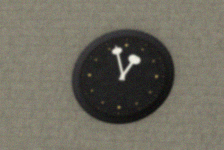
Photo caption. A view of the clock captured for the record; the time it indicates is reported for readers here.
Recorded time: 12:57
